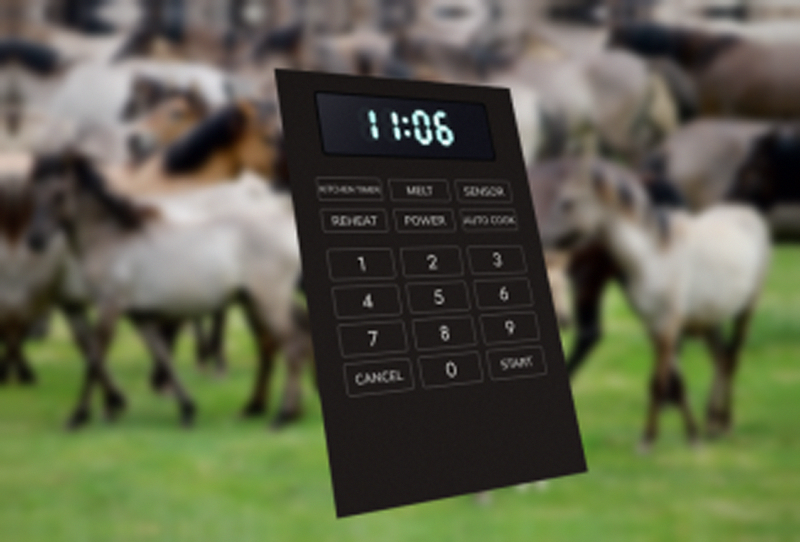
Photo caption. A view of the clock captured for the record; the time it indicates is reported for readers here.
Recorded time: 11:06
